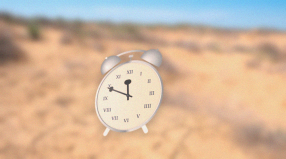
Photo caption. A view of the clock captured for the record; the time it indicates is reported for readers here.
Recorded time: 11:49
